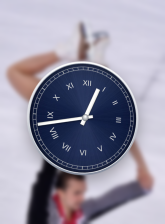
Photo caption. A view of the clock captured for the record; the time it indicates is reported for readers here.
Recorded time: 12:43
